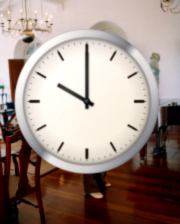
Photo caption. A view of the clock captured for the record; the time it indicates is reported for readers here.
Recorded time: 10:00
